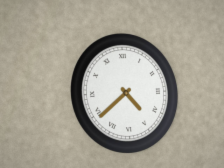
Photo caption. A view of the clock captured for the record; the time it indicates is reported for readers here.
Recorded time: 4:39
